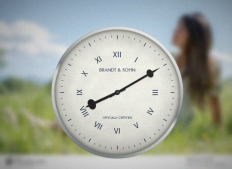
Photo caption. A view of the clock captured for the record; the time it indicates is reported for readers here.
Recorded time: 8:10
